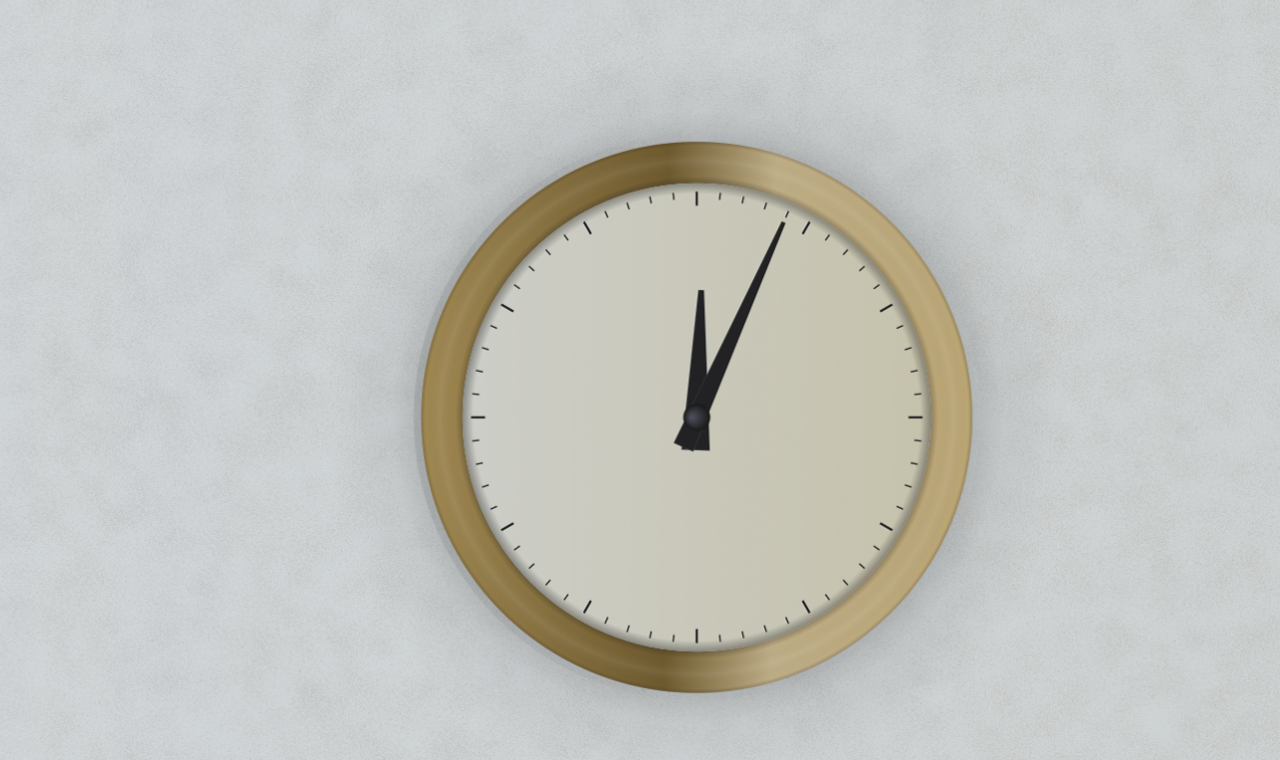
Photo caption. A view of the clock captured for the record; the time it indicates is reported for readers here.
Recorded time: 12:04
